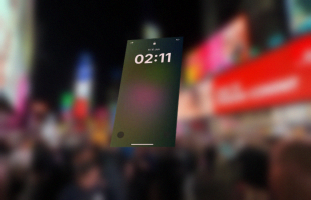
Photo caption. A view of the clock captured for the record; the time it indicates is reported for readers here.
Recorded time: 2:11
